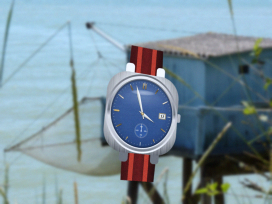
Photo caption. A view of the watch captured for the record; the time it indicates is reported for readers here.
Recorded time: 3:57
